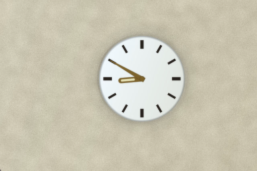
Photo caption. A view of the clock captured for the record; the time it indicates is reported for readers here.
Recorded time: 8:50
